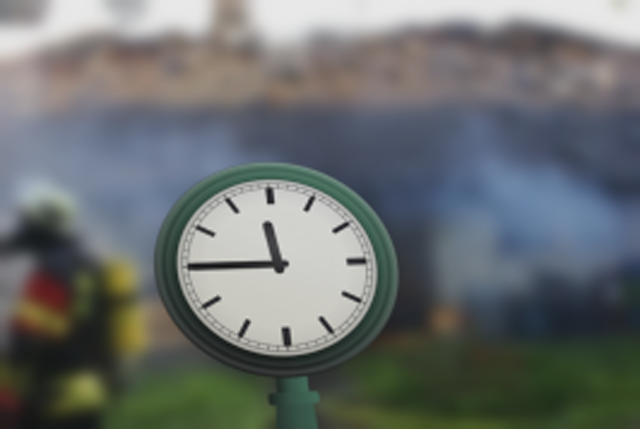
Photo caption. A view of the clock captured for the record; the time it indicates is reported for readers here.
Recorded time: 11:45
